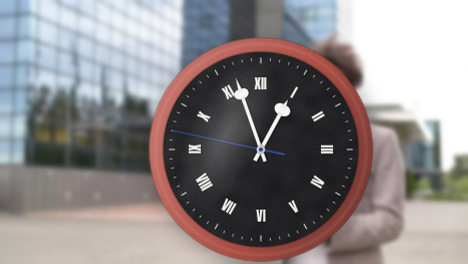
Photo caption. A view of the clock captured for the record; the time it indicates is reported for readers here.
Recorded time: 12:56:47
